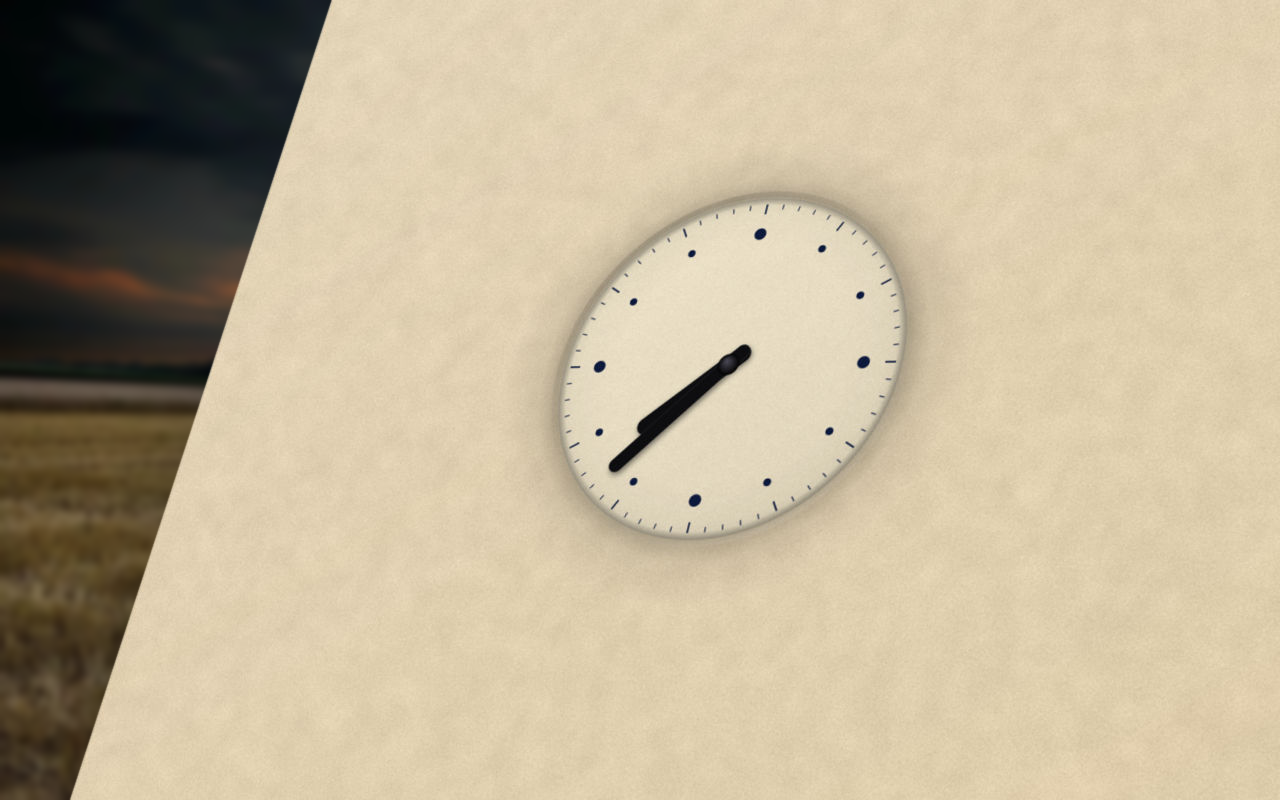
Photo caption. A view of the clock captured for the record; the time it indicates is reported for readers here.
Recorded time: 7:37
